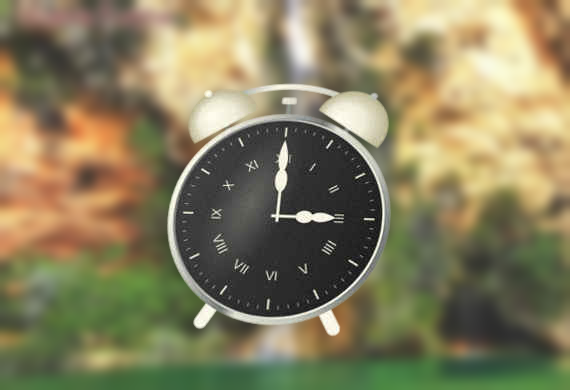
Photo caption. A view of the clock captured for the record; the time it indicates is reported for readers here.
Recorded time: 3:00
